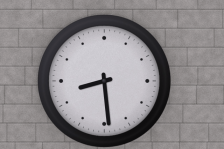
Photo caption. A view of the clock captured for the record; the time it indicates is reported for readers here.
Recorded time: 8:29
